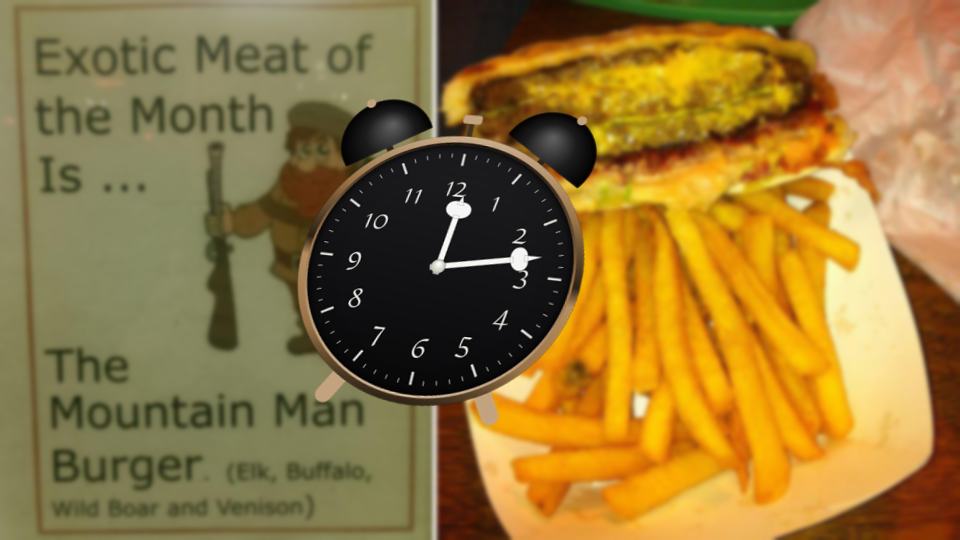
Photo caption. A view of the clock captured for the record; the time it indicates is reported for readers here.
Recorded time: 12:13
